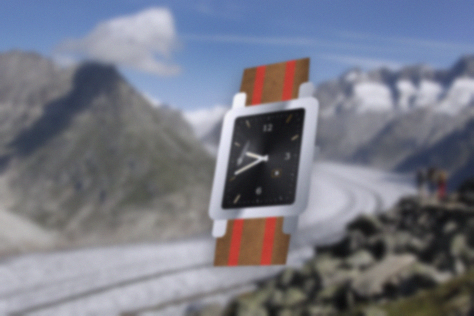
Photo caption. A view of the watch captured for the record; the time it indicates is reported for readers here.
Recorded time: 9:41
